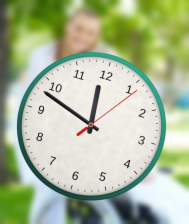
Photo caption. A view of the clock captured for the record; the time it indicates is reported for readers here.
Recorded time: 11:48:06
